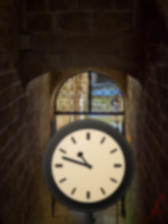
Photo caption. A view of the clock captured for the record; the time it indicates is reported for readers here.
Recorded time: 10:48
